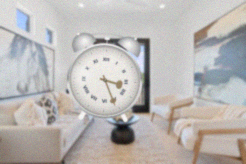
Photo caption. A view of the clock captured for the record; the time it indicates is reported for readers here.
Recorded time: 3:26
